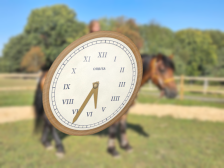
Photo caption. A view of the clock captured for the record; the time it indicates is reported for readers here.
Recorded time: 5:34
